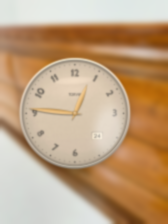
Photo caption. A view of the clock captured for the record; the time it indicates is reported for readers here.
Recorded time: 12:46
